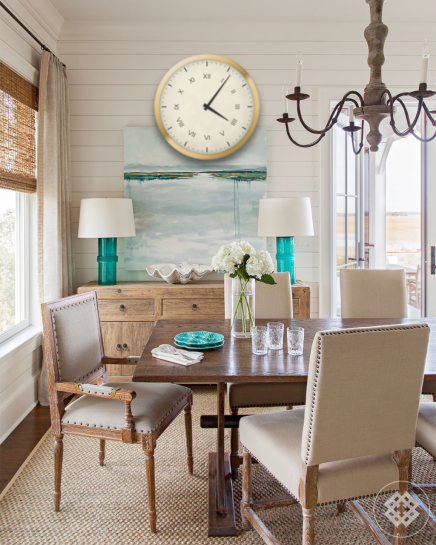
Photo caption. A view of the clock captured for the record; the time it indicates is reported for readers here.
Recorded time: 4:06
